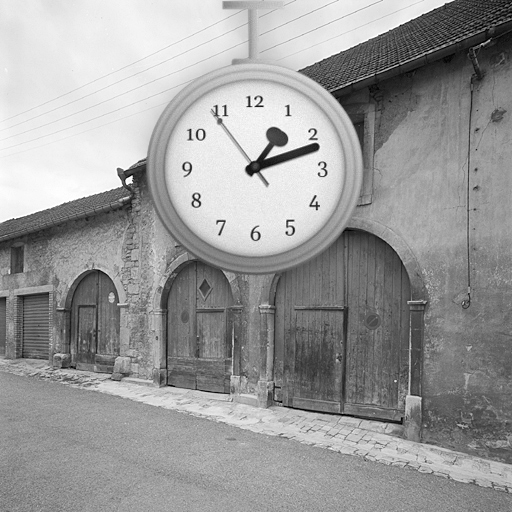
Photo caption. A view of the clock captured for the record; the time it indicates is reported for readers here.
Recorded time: 1:11:54
